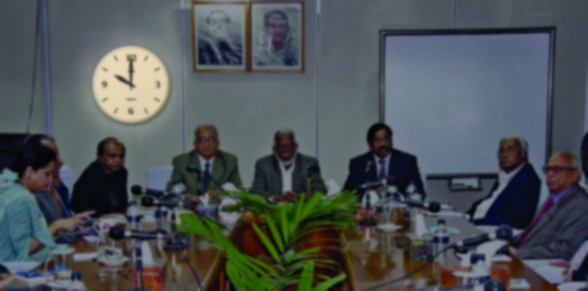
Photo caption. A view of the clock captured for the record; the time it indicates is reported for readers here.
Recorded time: 10:00
